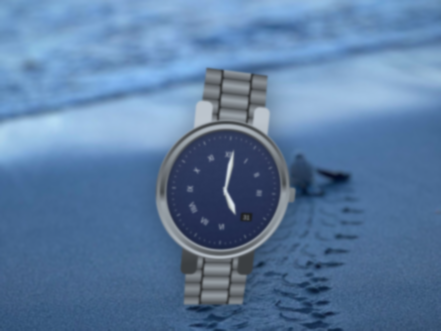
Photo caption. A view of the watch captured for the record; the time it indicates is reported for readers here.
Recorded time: 5:01
